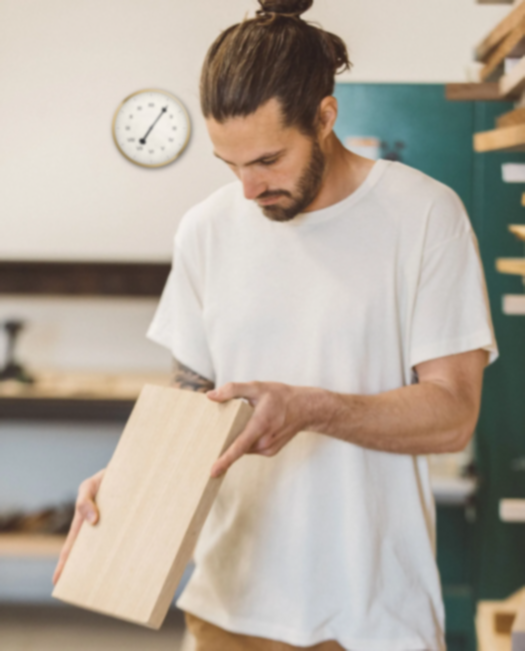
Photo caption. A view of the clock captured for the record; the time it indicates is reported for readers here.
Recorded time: 7:06
